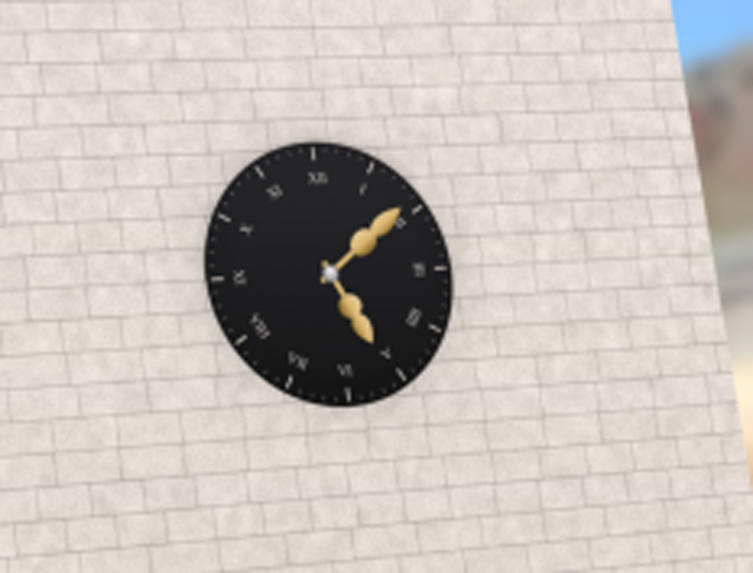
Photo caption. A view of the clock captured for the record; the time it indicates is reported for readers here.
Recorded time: 5:09
